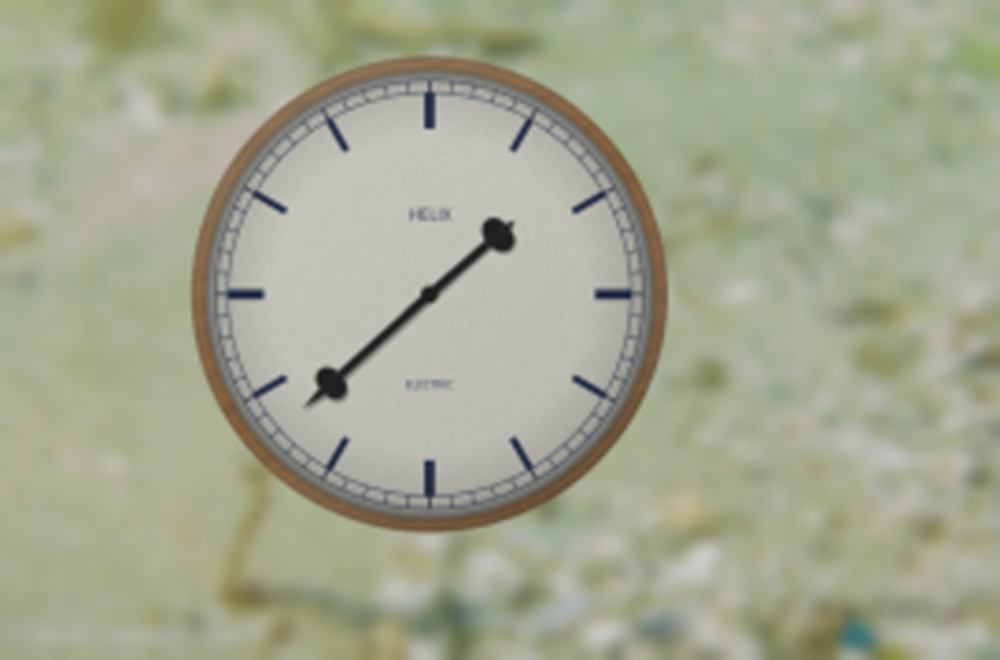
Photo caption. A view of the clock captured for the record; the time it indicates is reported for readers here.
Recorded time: 1:38
